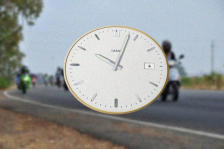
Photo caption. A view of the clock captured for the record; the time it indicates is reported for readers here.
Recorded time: 10:03
